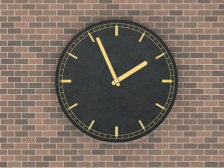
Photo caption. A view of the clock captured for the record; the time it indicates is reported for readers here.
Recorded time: 1:56
